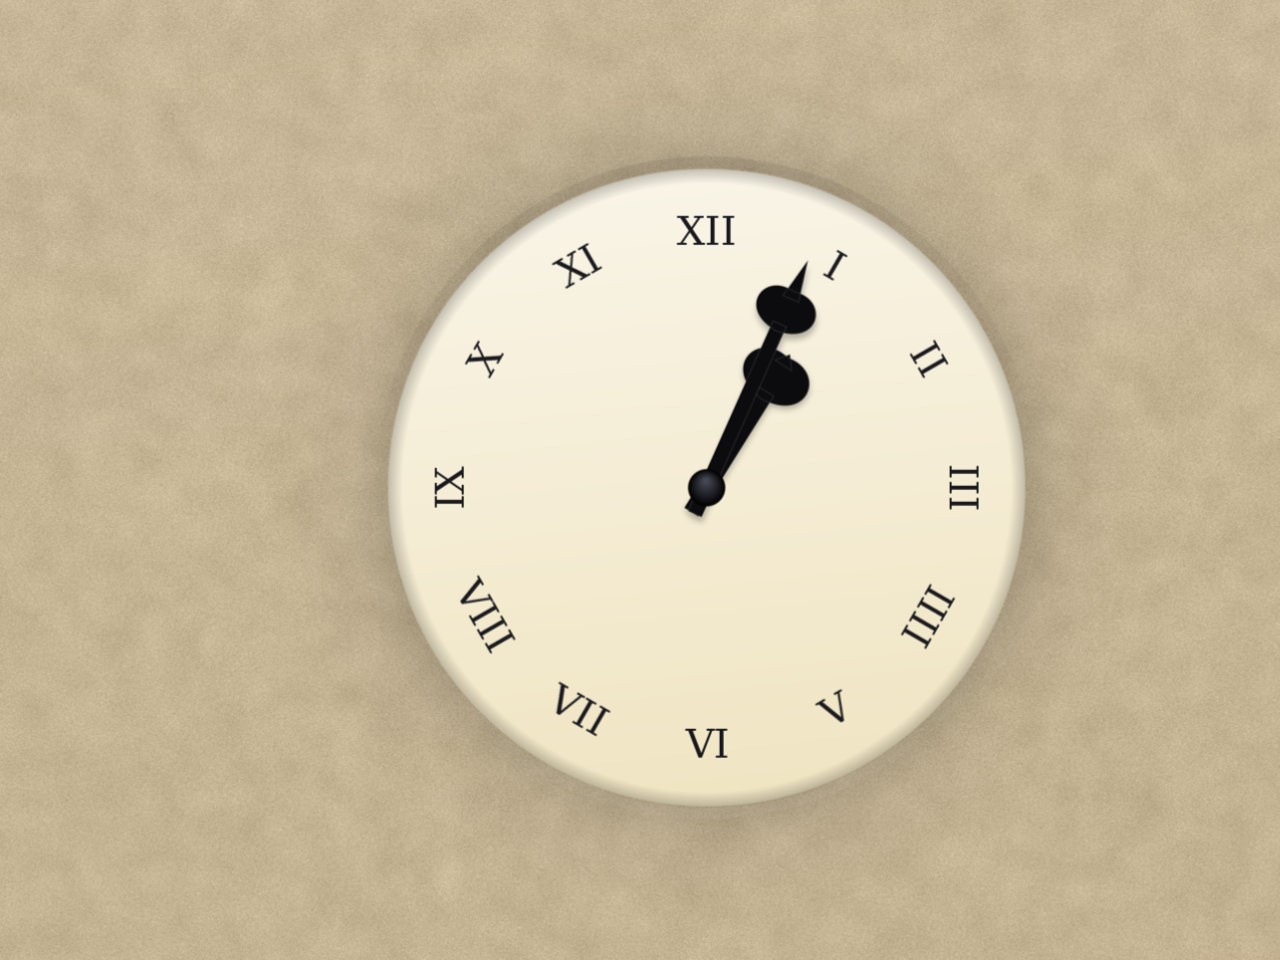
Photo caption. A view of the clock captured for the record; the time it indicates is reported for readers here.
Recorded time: 1:04
